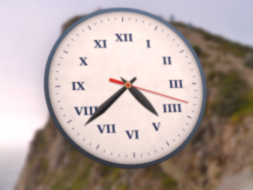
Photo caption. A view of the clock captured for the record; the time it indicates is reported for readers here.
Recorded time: 4:38:18
